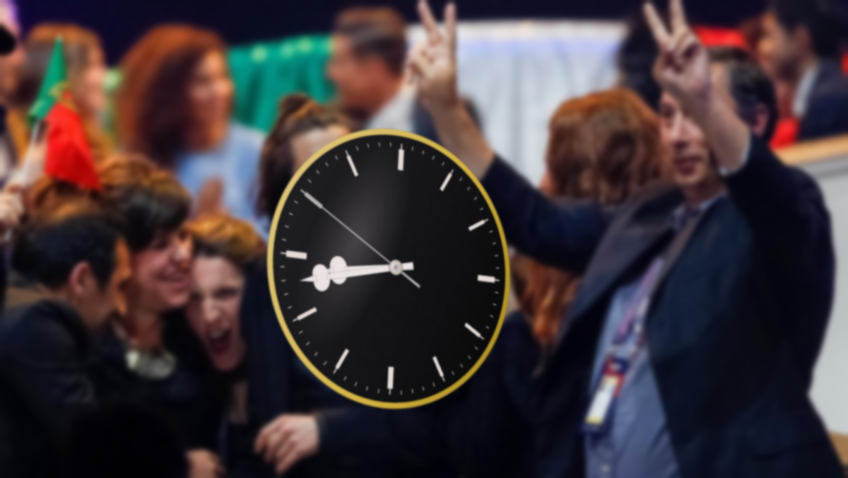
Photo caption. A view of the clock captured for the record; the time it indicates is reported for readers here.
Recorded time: 8:42:50
